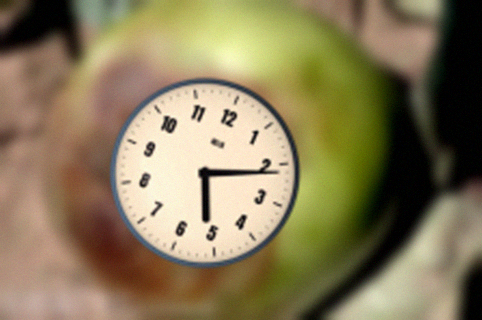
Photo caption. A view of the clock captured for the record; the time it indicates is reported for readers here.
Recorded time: 5:11
